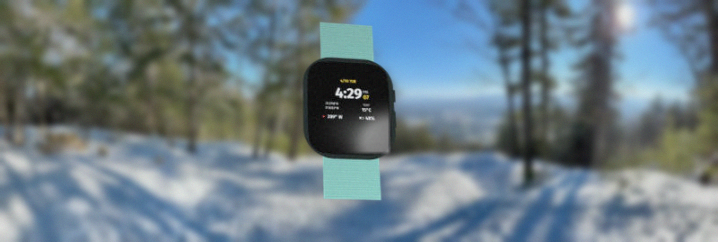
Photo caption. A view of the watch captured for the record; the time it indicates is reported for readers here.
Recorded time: 4:29
